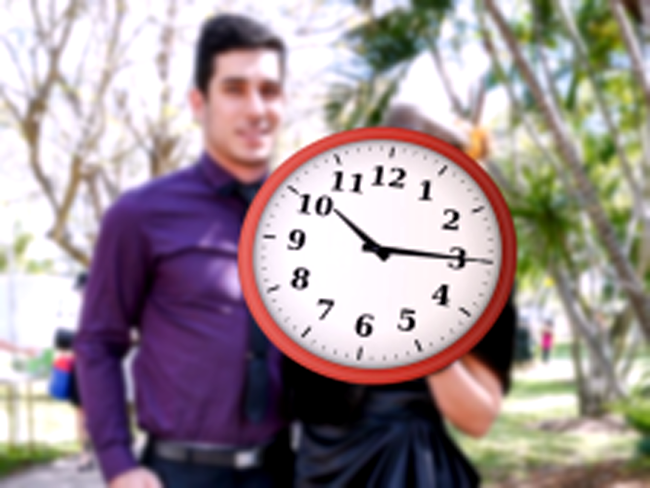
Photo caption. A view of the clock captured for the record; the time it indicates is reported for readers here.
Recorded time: 10:15
